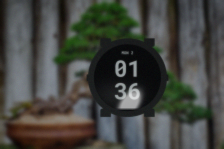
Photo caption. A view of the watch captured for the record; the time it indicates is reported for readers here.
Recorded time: 1:36
